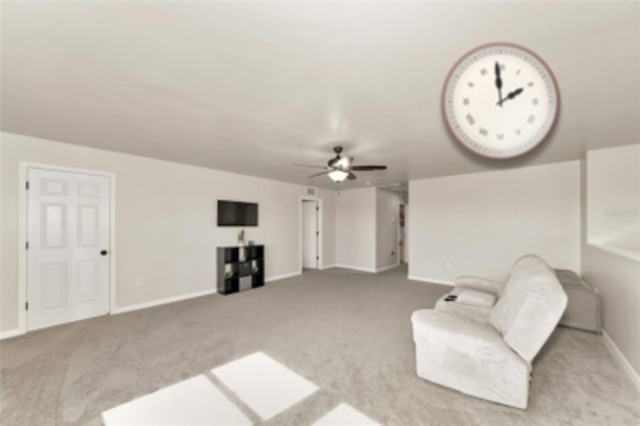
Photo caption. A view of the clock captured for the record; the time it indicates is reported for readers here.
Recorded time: 1:59
